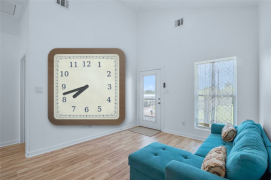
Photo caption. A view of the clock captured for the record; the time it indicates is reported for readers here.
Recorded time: 7:42
